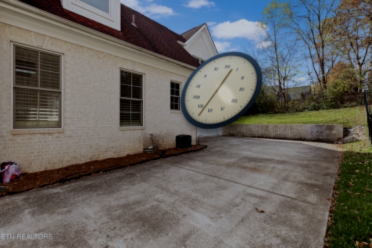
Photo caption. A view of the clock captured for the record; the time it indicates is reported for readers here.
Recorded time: 12:33
